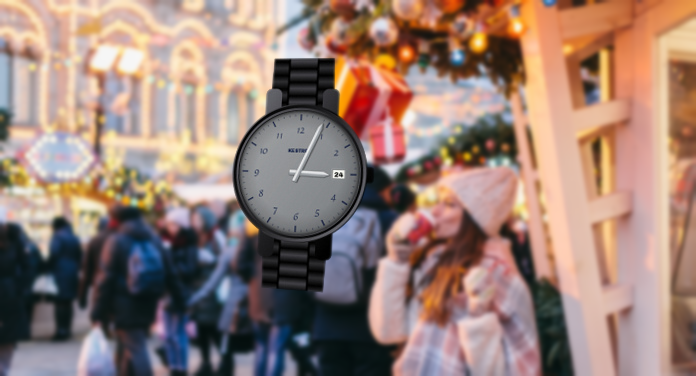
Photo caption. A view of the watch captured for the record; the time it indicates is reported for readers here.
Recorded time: 3:04
